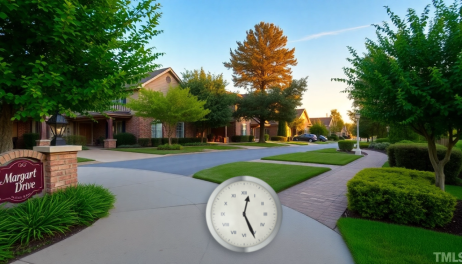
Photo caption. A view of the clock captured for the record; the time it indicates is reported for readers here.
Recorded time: 12:26
